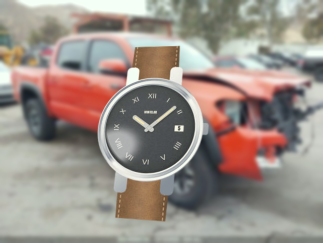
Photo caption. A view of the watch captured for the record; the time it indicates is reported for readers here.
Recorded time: 10:08
